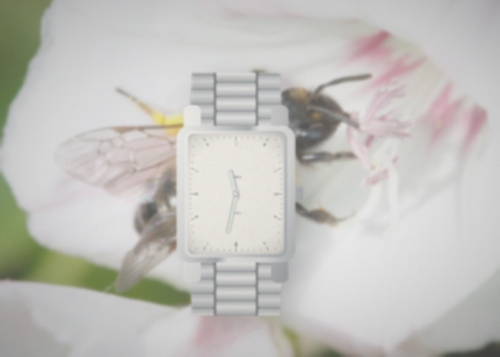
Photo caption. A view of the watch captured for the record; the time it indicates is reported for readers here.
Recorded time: 11:32
